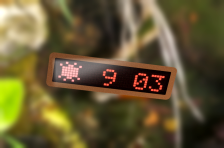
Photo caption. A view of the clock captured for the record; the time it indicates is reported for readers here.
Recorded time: 9:03
